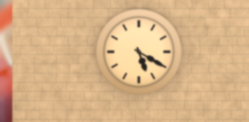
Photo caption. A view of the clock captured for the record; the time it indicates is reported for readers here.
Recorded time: 5:20
